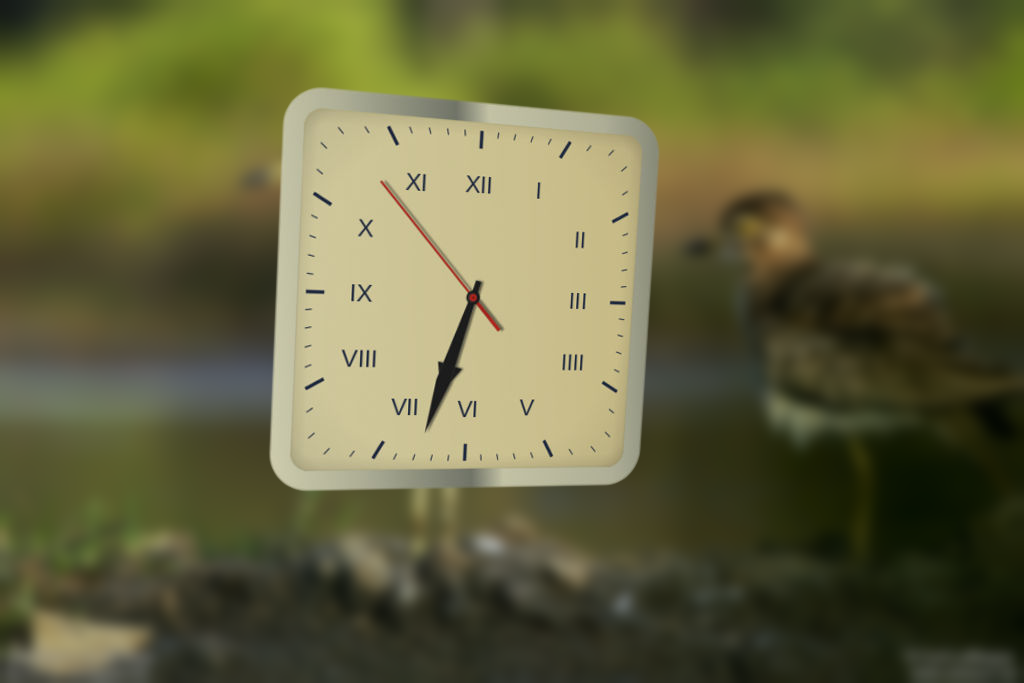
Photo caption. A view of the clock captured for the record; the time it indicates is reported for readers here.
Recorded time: 6:32:53
